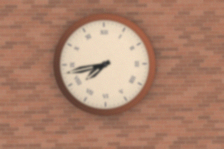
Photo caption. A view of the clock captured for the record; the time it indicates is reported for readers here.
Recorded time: 7:43
